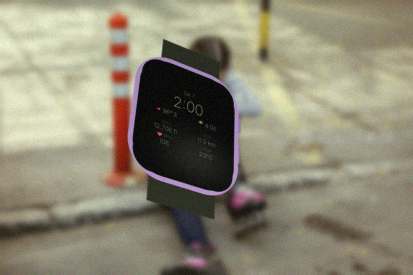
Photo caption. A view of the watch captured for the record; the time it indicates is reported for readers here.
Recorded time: 2:00
